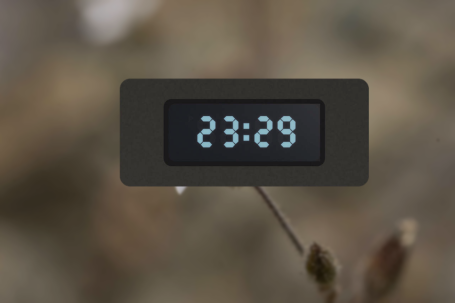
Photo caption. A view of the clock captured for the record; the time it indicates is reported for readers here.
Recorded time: 23:29
